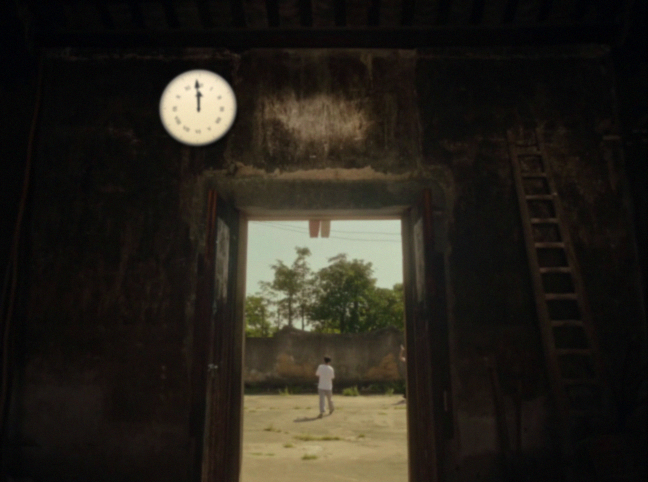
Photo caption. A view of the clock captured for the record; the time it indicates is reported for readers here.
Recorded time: 11:59
